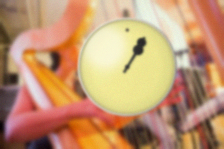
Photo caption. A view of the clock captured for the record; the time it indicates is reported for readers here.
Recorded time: 1:05
